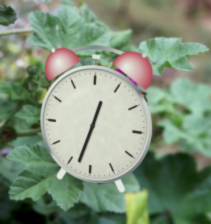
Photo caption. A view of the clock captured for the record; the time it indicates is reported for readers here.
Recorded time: 12:33
